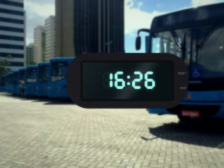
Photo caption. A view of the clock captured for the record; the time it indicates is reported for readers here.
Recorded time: 16:26
